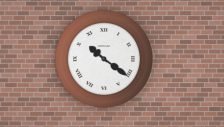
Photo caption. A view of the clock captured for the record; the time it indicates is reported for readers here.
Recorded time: 10:21
